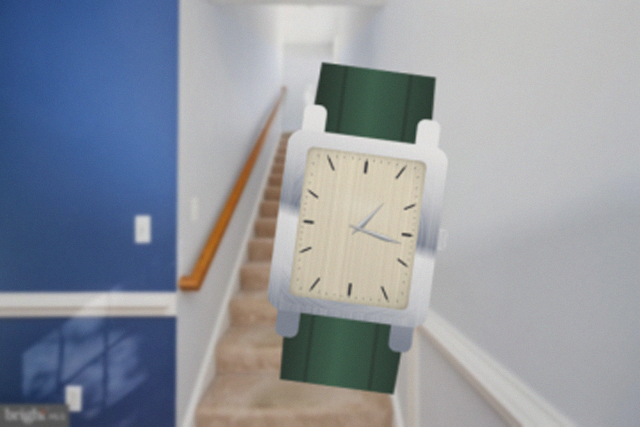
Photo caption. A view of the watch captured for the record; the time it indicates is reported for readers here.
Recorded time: 1:17
